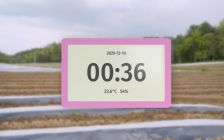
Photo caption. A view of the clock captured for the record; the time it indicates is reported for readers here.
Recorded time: 0:36
